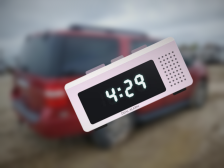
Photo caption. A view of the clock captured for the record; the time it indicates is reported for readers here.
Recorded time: 4:29
